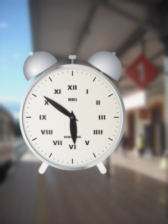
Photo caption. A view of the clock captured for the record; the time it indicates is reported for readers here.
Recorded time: 5:51
